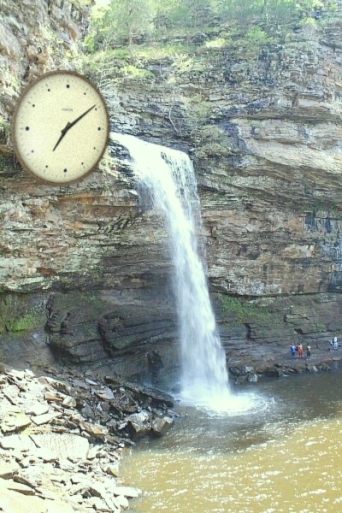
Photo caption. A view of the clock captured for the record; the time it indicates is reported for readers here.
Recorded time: 7:09
